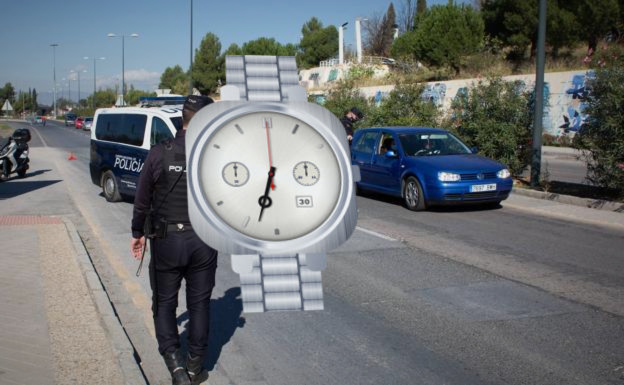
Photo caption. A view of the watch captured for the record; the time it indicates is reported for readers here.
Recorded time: 6:33
